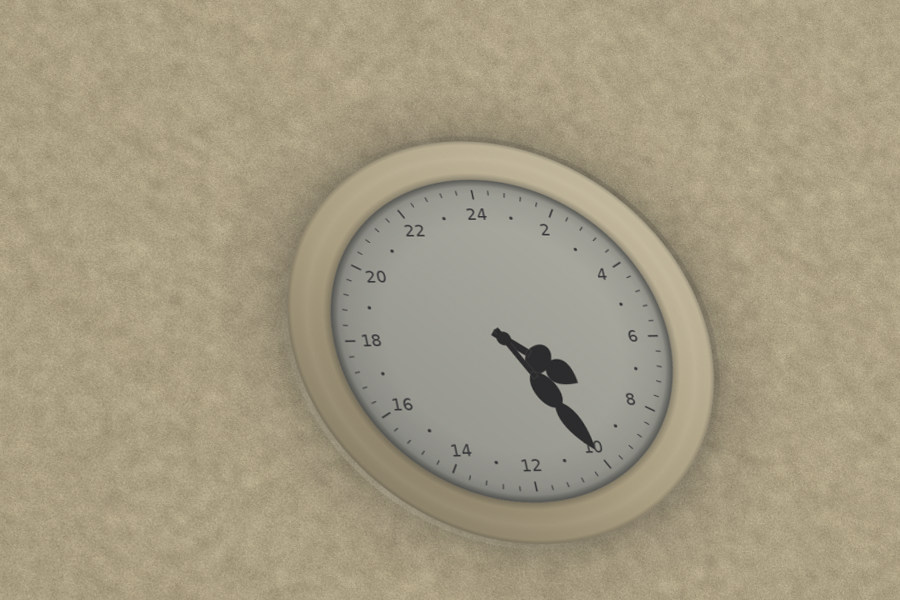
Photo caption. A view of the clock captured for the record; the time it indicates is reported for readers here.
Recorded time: 8:25
